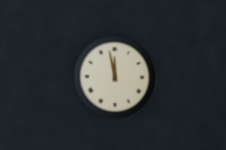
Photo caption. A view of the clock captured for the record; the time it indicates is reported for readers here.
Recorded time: 11:58
